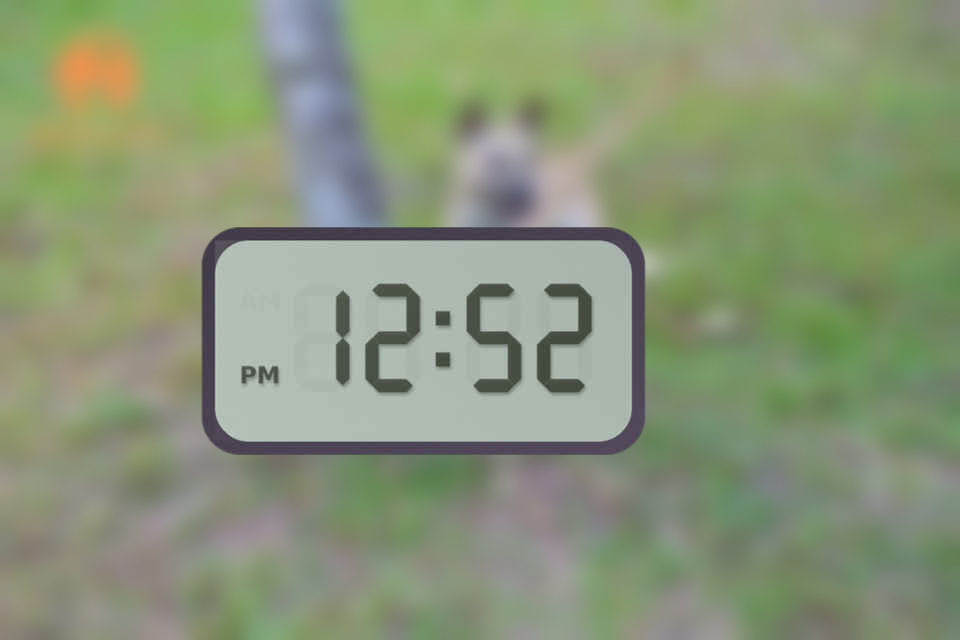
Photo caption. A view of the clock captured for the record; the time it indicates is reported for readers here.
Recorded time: 12:52
